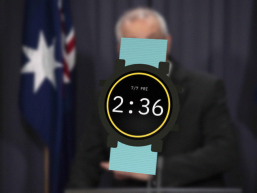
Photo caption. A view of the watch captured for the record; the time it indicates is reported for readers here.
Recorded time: 2:36
